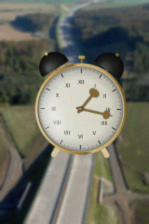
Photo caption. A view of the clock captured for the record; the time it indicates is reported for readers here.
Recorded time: 1:17
